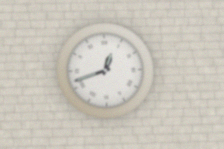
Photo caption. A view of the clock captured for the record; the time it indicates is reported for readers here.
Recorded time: 12:42
